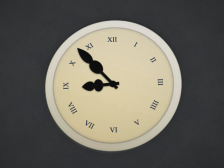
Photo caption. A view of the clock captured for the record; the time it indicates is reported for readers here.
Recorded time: 8:53
